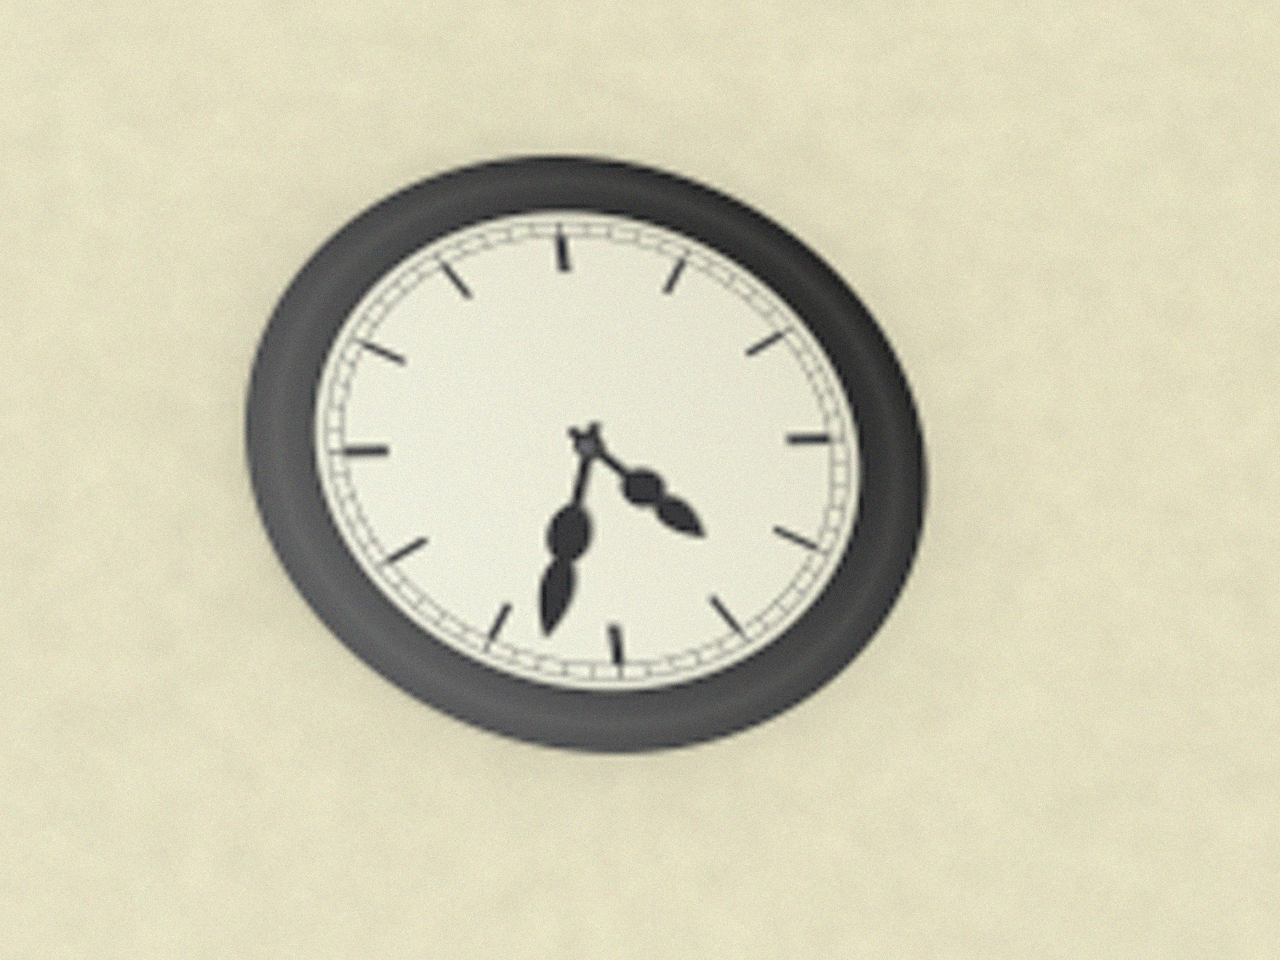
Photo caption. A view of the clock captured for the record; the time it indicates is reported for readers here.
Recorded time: 4:33
